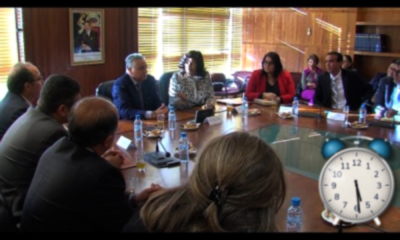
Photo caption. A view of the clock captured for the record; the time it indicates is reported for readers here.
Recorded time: 5:29
